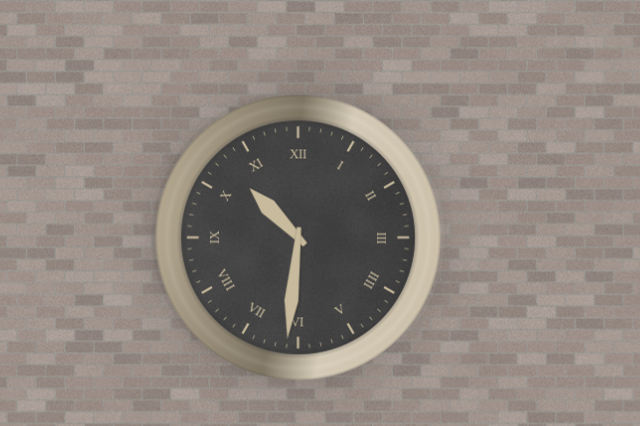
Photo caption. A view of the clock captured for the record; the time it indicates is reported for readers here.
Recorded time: 10:31
